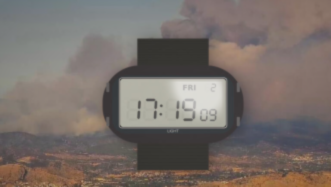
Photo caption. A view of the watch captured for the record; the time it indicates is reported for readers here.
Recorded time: 17:19:09
